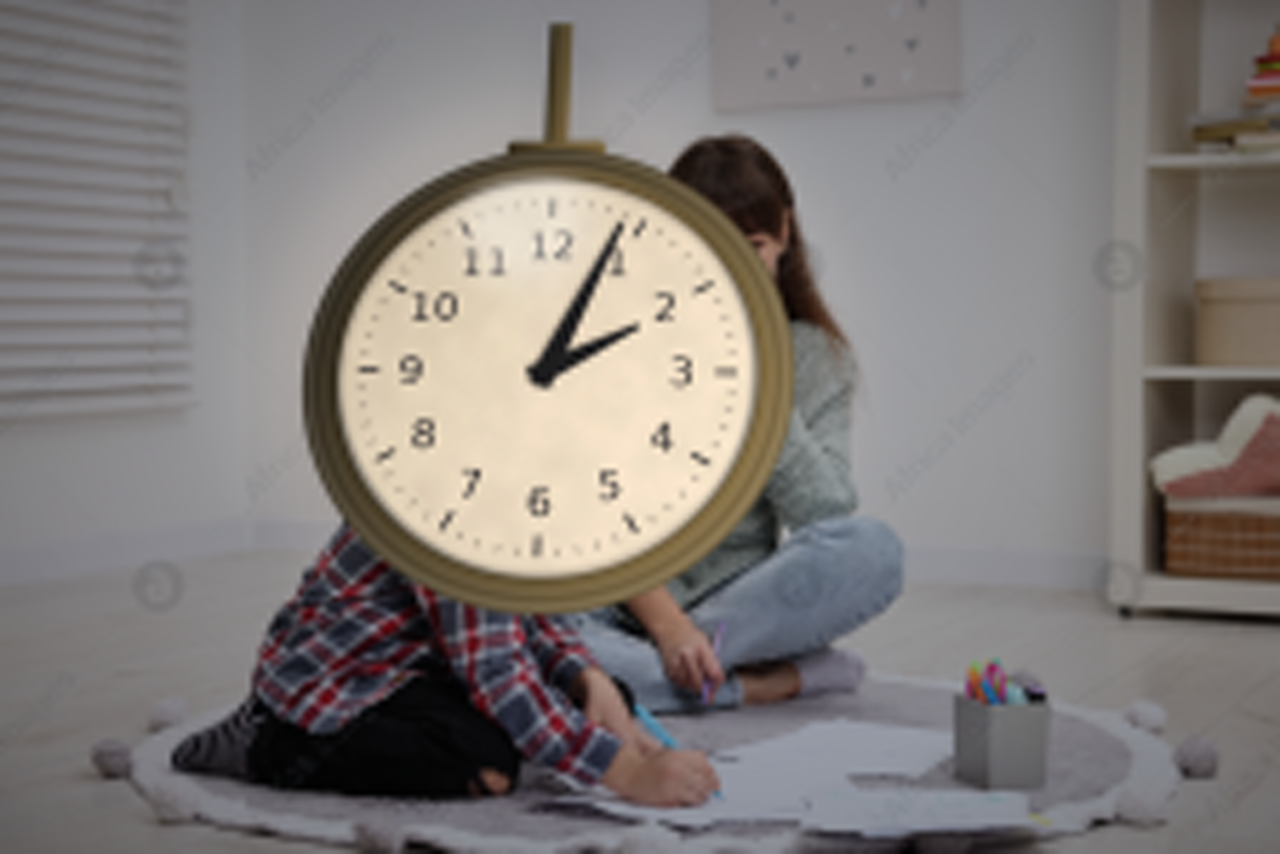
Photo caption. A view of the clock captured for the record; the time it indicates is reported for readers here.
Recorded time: 2:04
